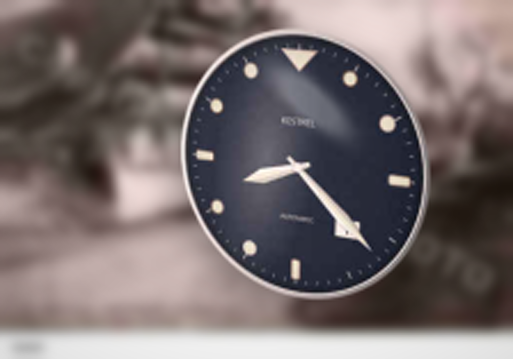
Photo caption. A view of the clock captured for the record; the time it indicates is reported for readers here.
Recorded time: 8:22
